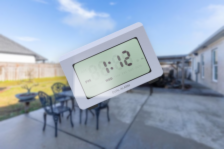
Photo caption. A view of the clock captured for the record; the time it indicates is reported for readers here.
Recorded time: 1:12
